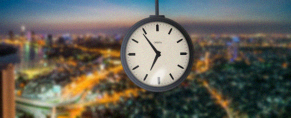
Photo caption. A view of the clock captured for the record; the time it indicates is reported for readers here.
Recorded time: 6:54
